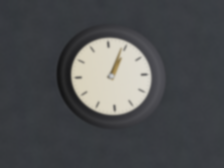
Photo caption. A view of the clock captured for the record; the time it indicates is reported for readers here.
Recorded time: 1:04
